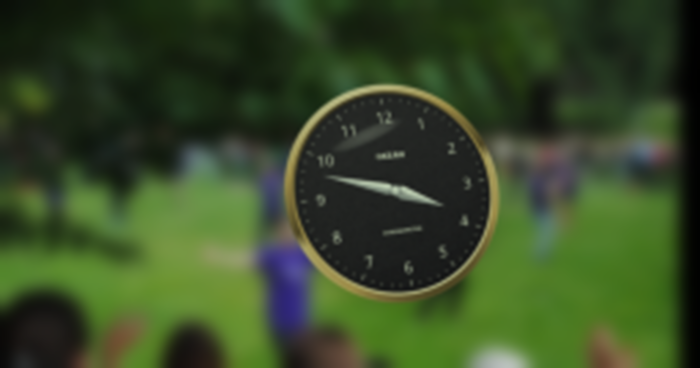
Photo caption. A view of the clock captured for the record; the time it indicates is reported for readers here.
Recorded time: 3:48
